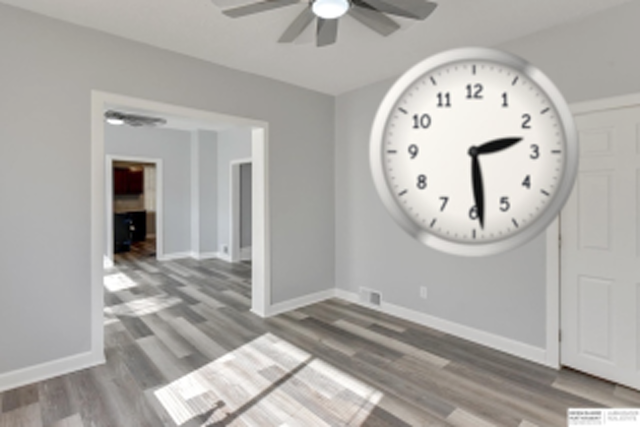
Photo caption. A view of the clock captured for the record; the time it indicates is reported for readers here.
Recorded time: 2:29
